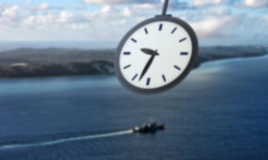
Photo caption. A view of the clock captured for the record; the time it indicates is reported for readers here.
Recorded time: 9:33
